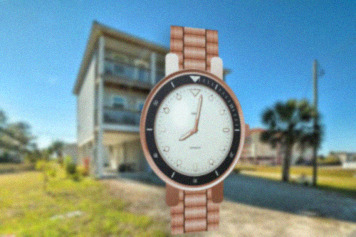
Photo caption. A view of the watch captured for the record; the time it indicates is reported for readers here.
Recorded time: 8:02
